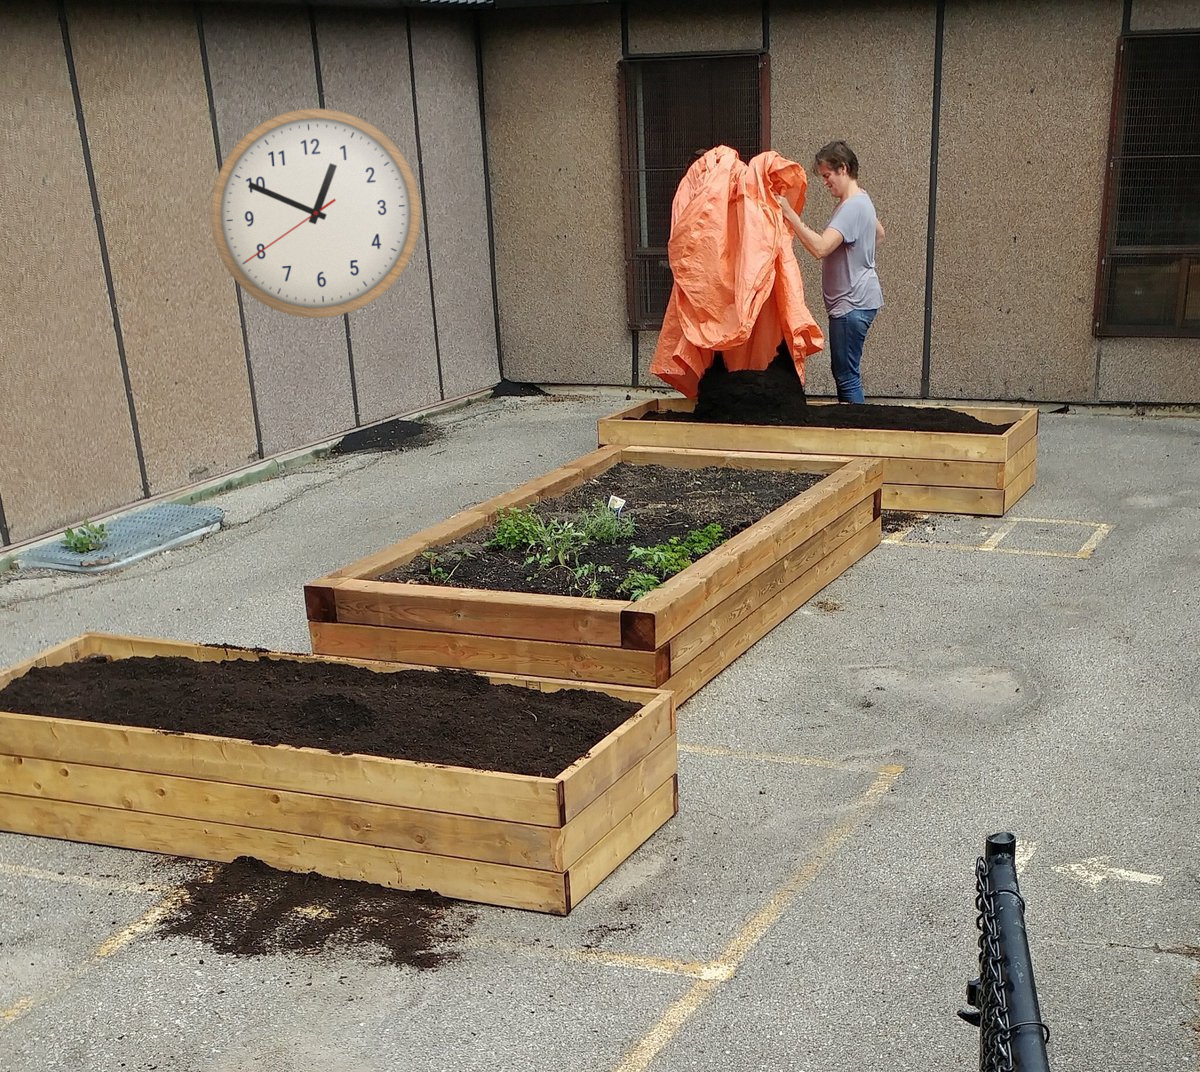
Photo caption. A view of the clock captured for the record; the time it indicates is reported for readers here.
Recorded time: 12:49:40
